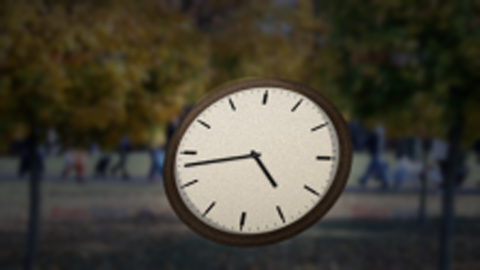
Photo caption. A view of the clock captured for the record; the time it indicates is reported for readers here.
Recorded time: 4:43
